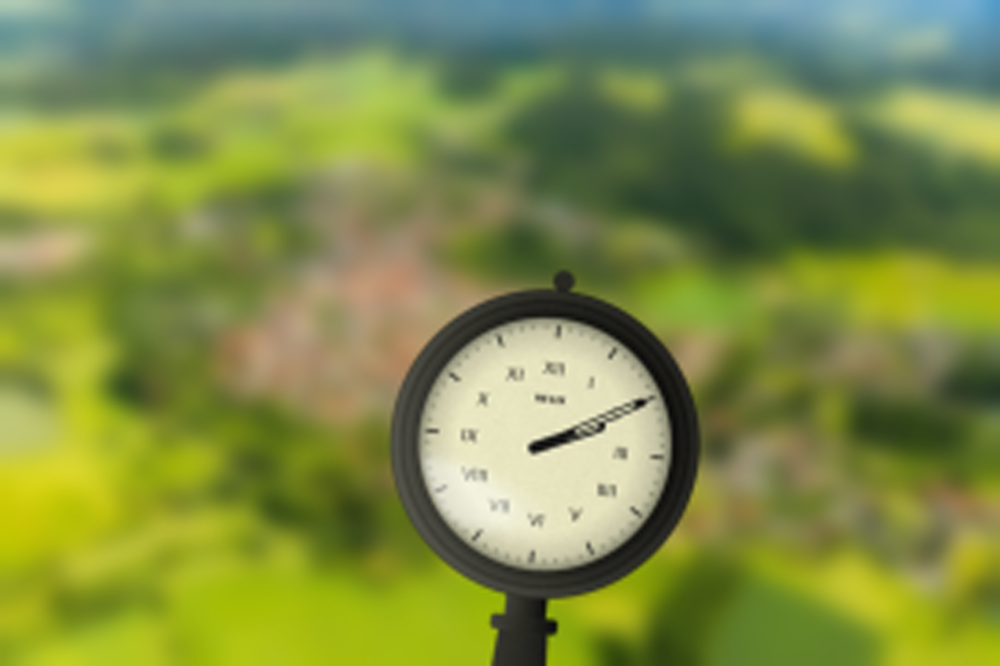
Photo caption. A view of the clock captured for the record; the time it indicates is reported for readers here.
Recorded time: 2:10
